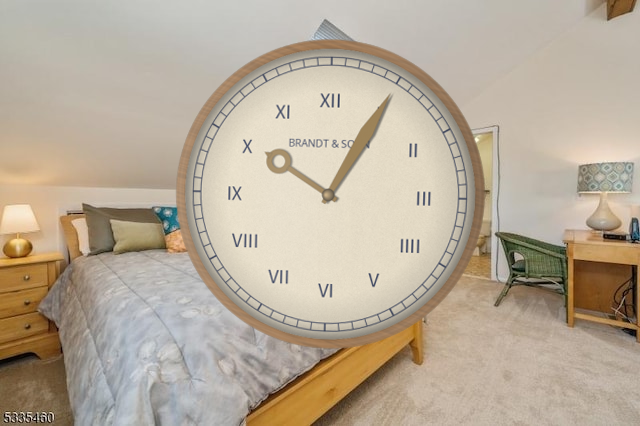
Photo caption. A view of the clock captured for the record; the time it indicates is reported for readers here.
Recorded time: 10:05
